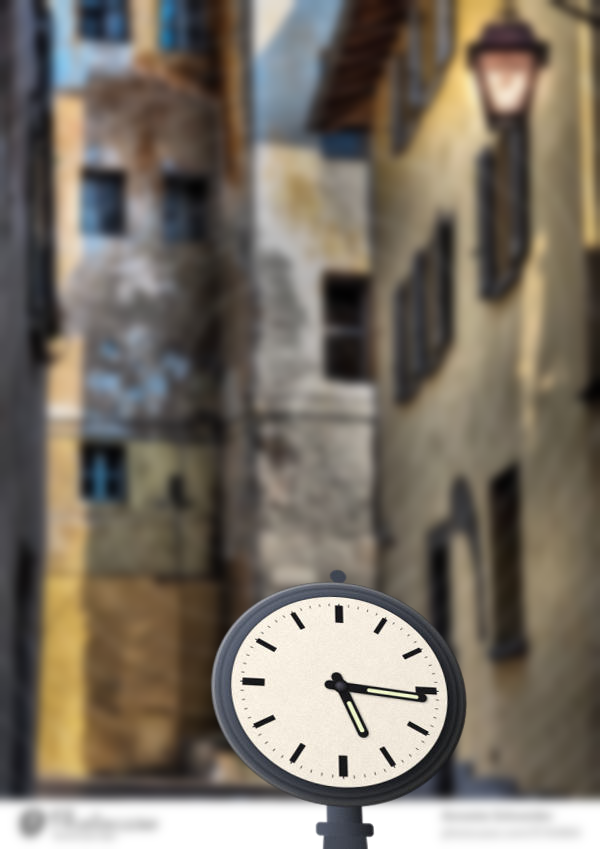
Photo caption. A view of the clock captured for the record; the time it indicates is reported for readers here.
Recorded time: 5:16
